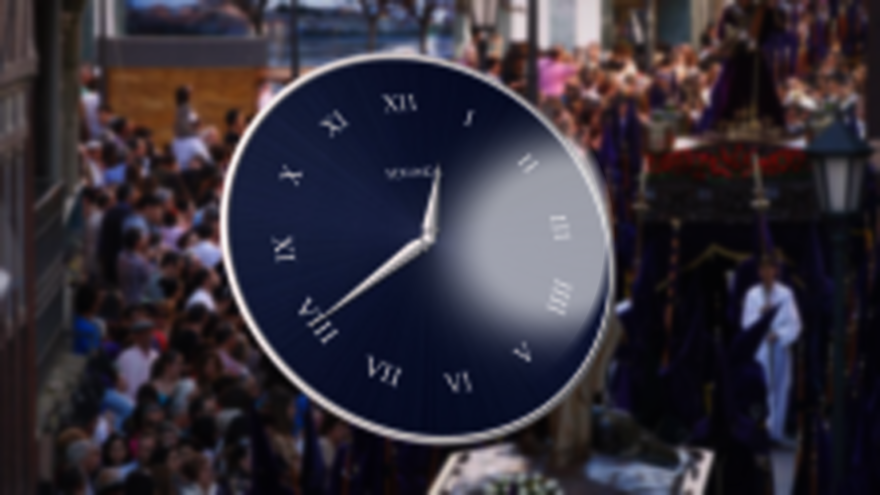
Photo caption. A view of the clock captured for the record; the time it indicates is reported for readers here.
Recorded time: 12:40
